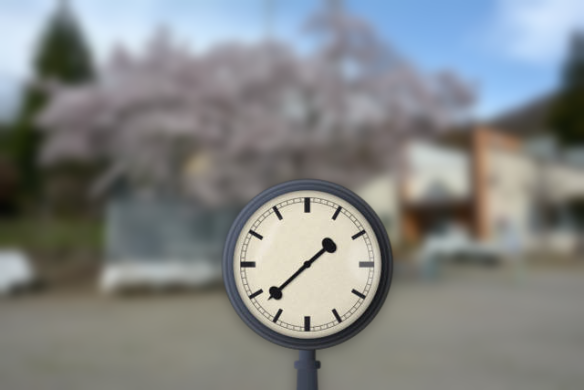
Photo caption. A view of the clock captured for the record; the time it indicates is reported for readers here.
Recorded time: 1:38
